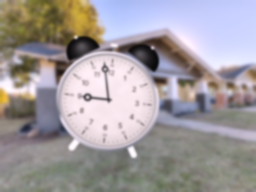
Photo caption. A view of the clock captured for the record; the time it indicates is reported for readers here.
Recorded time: 8:58
